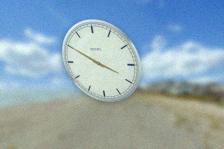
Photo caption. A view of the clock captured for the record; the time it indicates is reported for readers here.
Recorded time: 3:50
